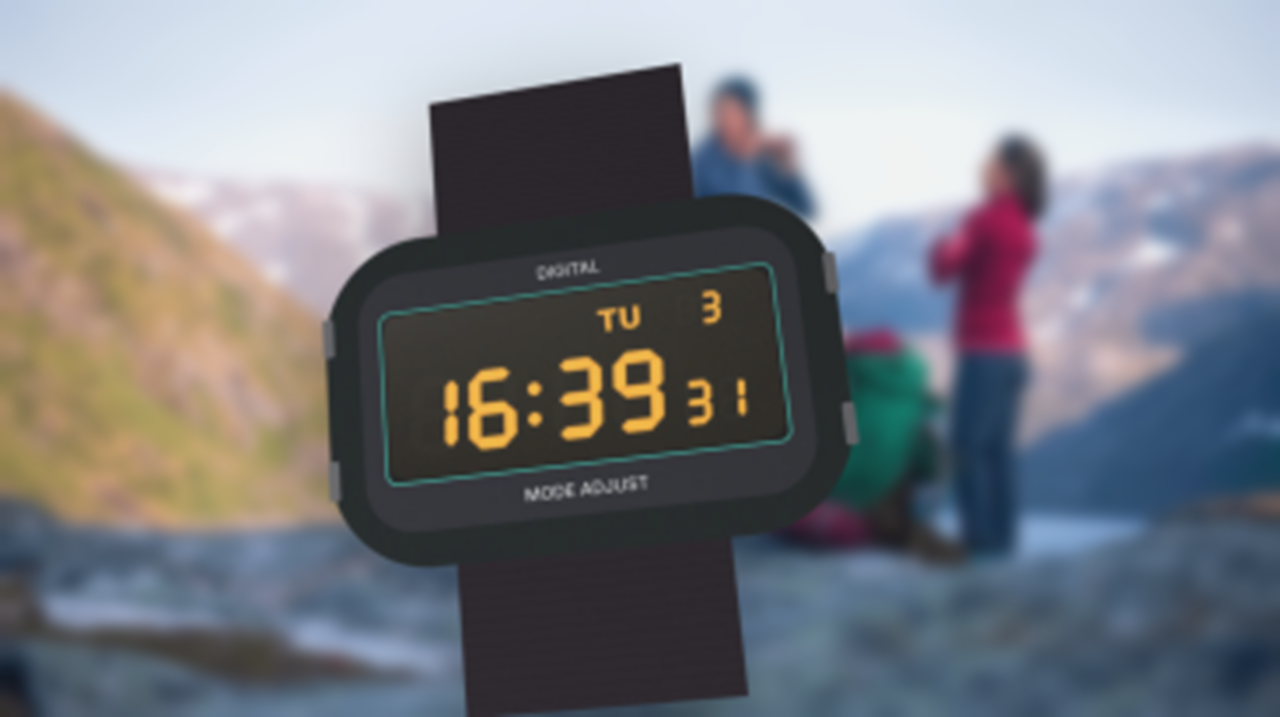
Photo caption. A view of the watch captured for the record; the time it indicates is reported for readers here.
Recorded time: 16:39:31
